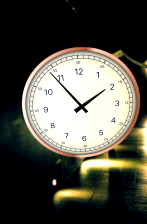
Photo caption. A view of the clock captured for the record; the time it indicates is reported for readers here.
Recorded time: 1:54
